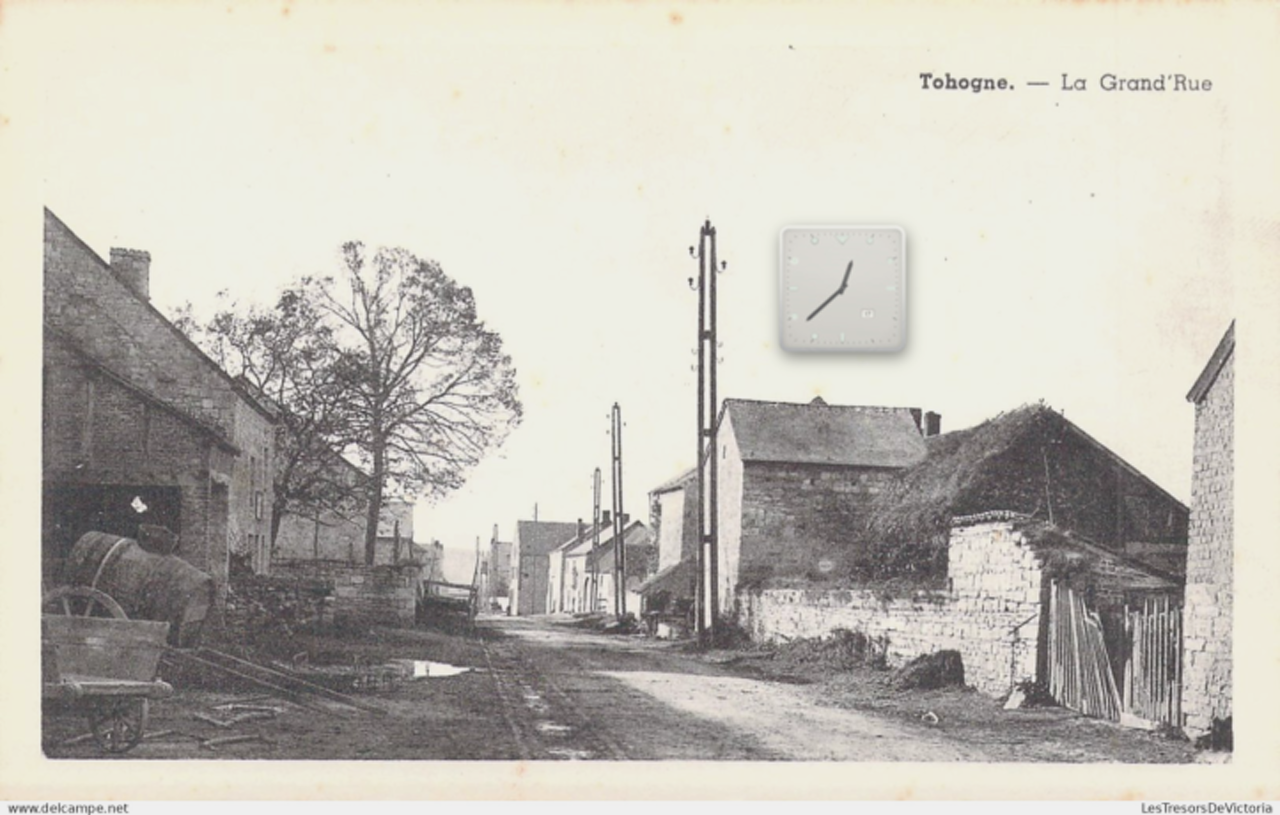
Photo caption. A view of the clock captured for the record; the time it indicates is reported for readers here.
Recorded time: 12:38
